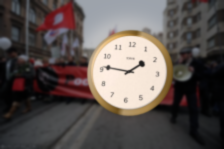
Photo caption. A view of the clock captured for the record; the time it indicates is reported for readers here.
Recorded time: 1:46
